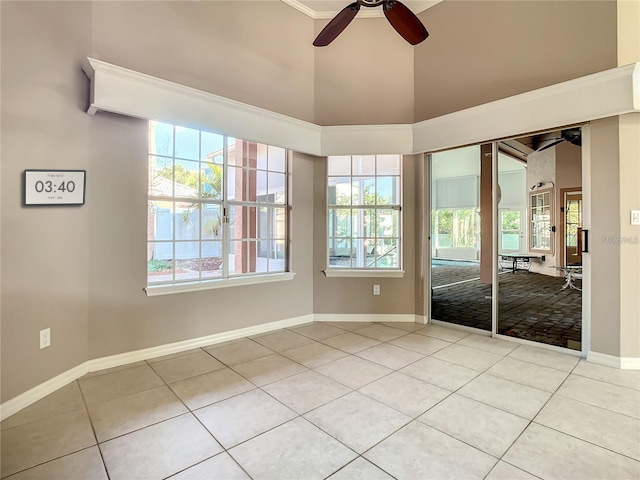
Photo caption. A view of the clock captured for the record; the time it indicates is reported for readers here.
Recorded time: 3:40
